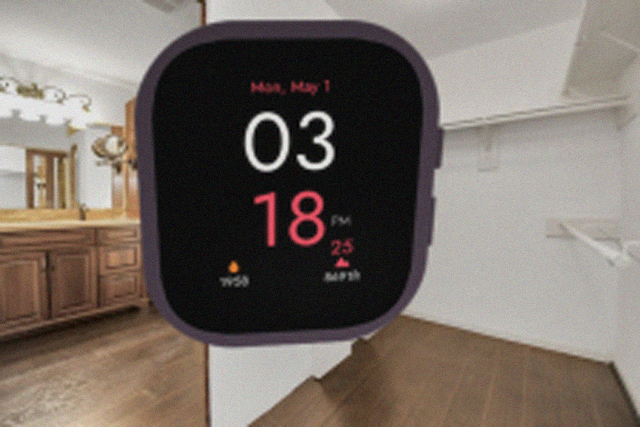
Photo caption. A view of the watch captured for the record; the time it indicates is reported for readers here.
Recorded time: 3:18:25
